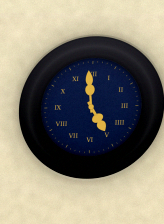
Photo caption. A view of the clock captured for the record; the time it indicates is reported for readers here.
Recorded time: 4:59
